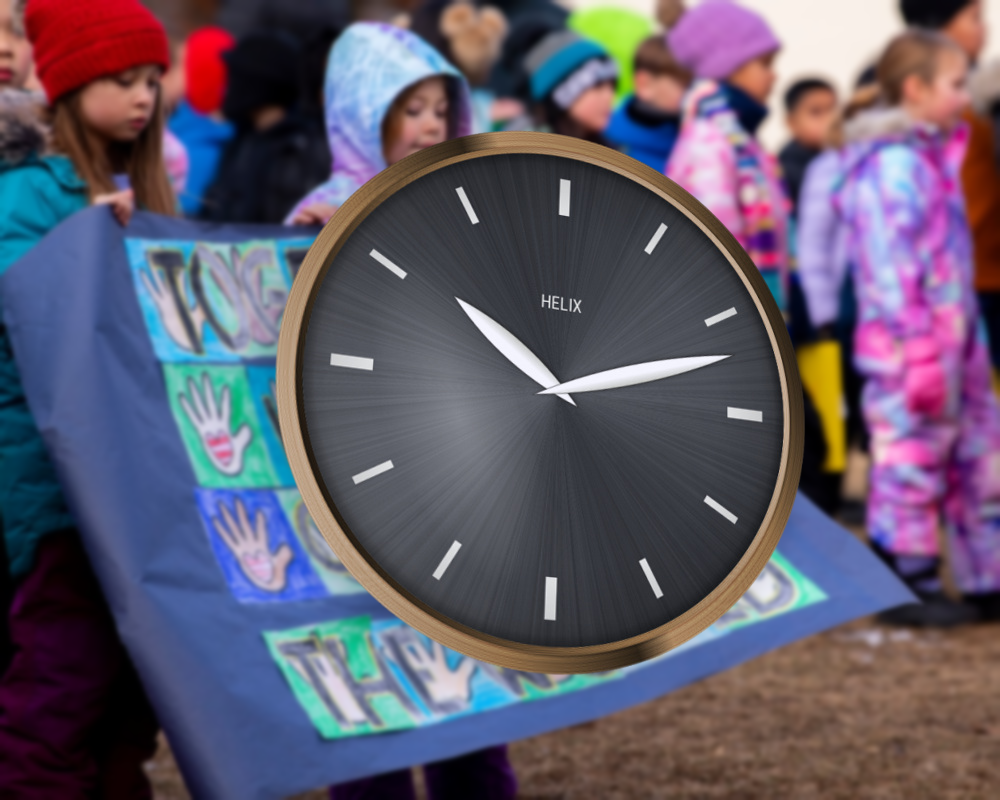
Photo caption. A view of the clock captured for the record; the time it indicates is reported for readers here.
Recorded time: 10:12
